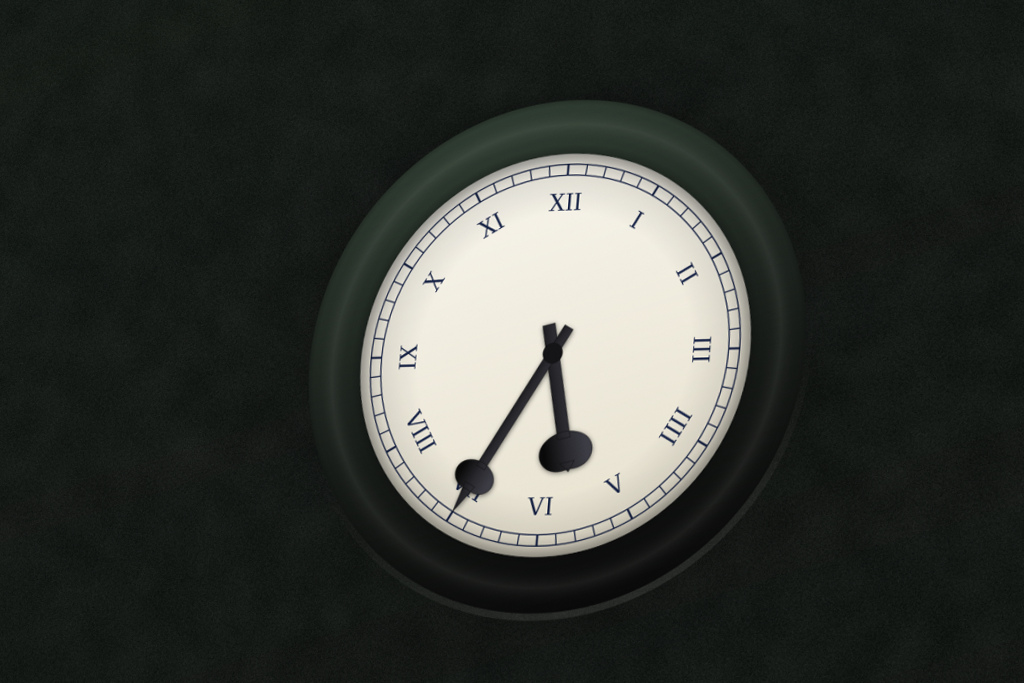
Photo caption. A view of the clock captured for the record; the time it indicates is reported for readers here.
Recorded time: 5:35
